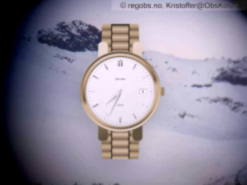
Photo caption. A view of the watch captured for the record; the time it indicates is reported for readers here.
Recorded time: 7:34
